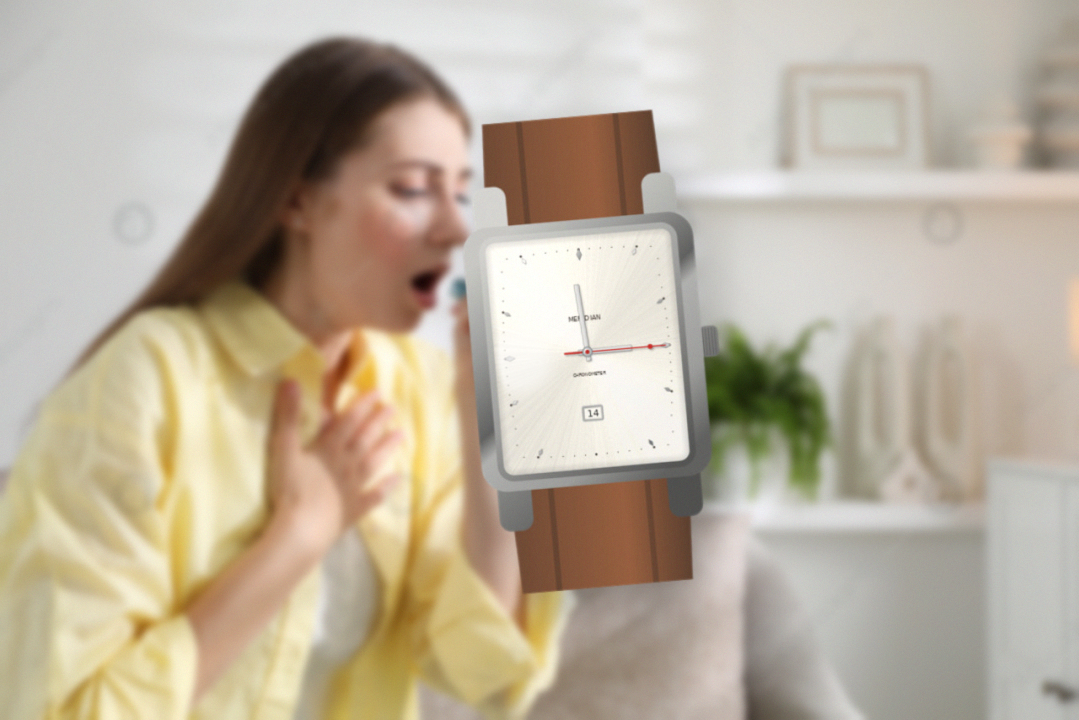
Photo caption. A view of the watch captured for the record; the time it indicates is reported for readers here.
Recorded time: 2:59:15
